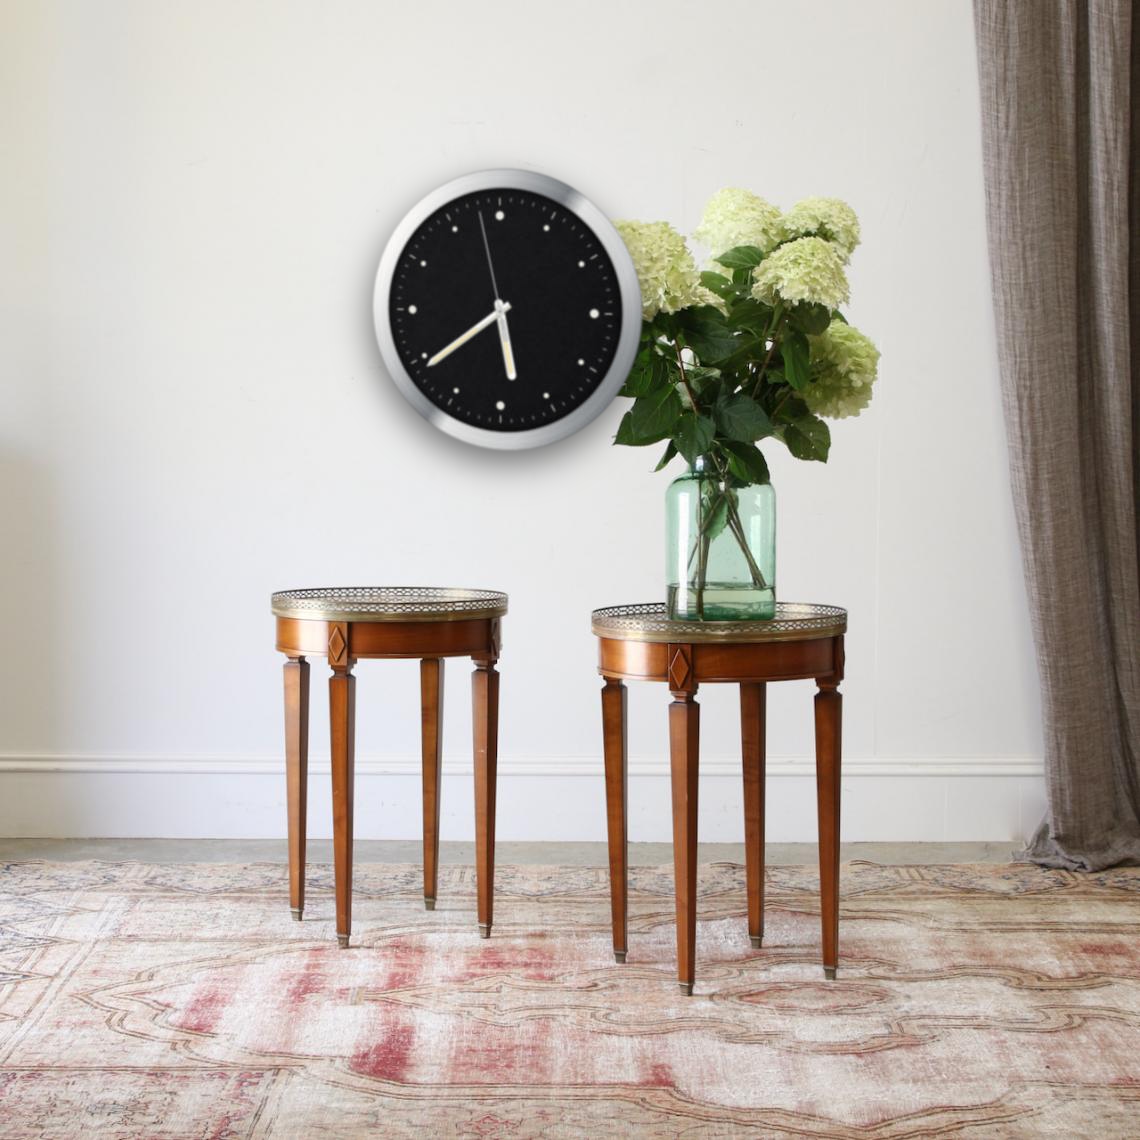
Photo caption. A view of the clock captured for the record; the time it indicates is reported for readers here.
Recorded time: 5:38:58
